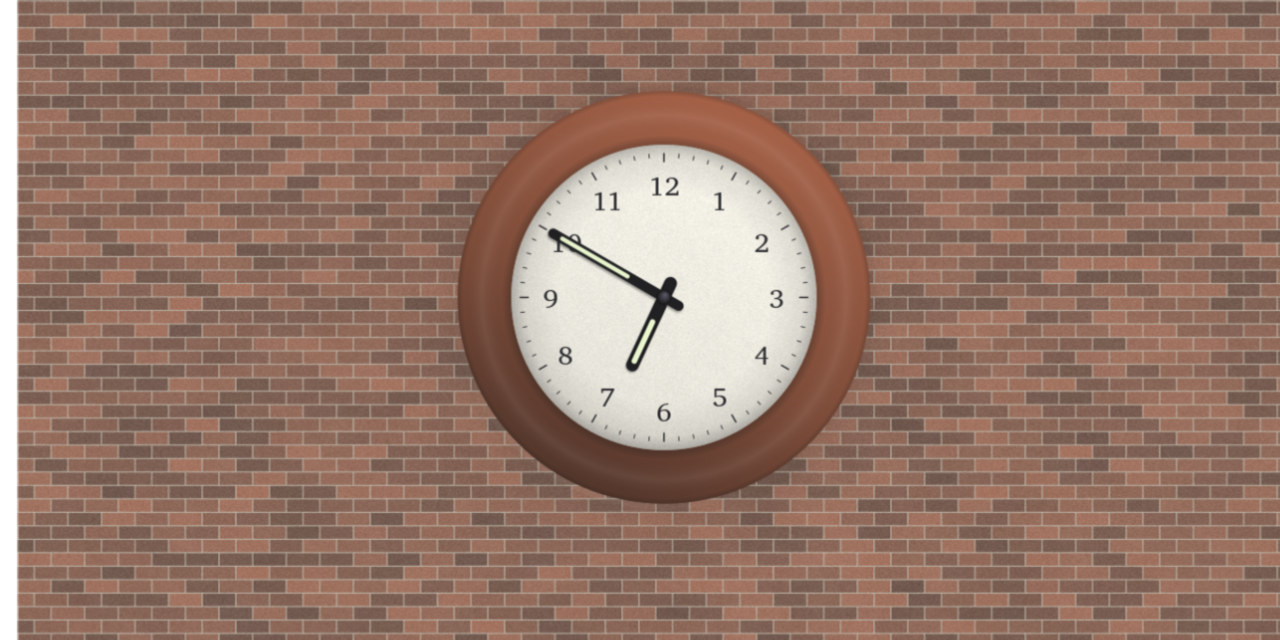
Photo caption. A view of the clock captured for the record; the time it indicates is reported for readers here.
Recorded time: 6:50
